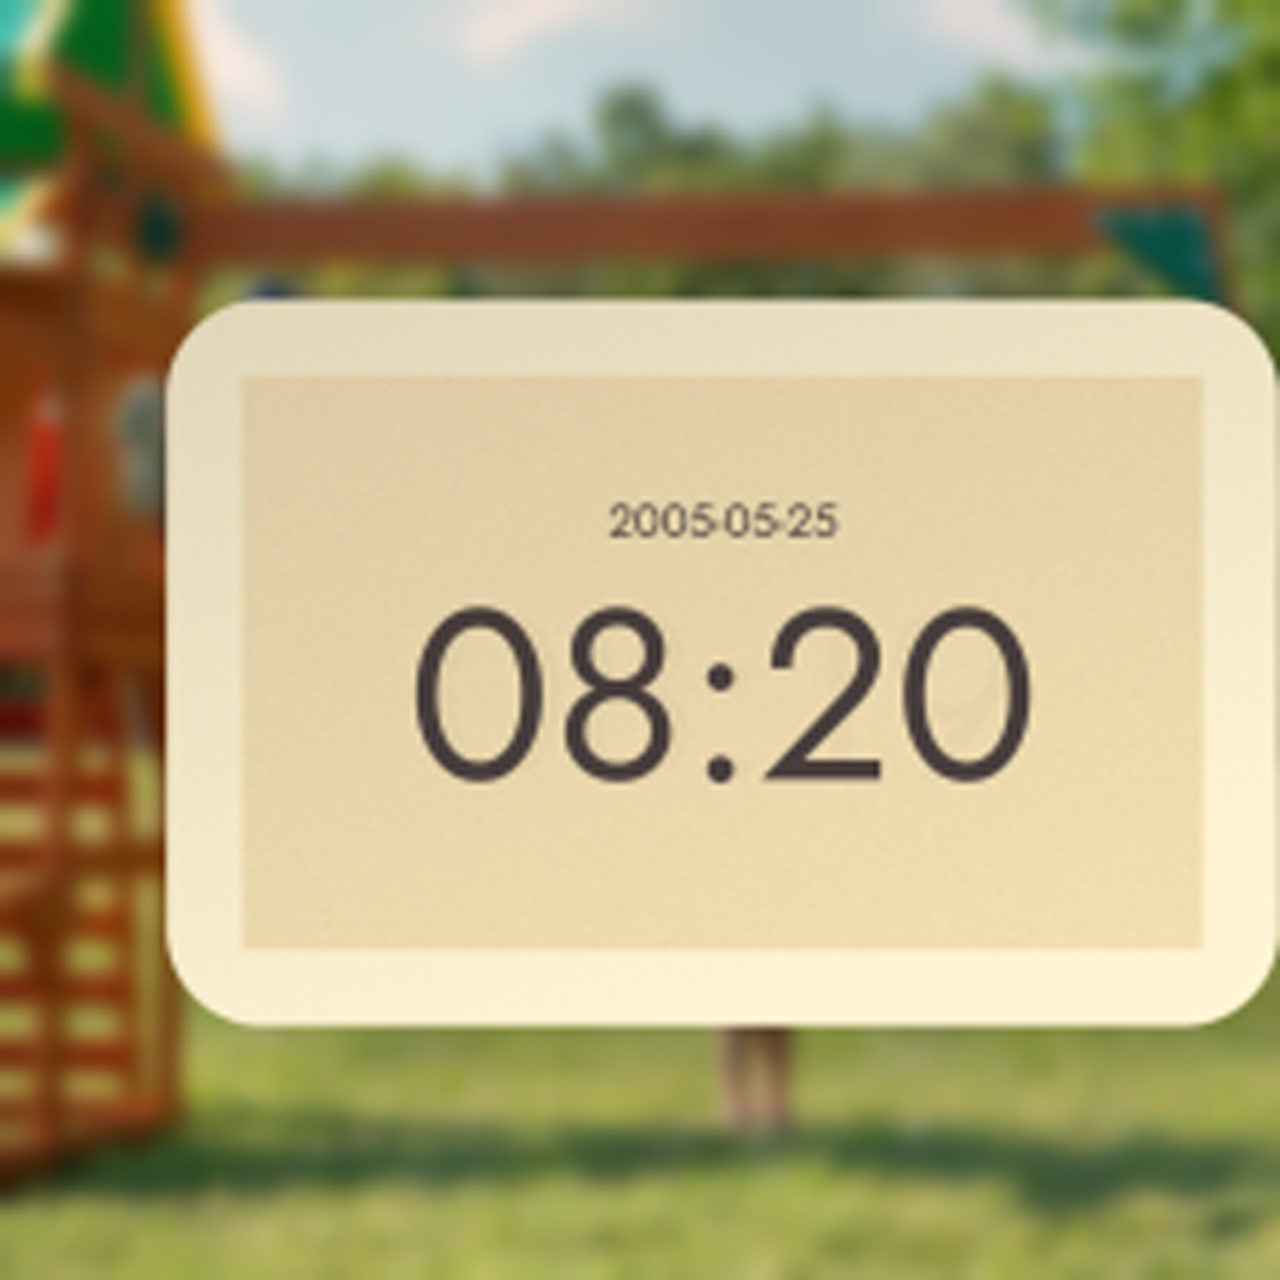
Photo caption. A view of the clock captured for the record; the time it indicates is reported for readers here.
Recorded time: 8:20
